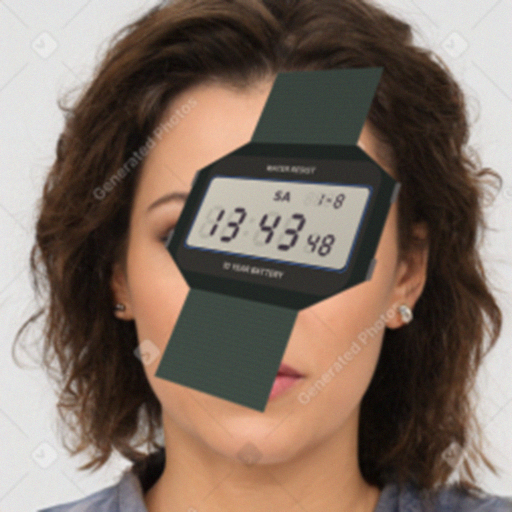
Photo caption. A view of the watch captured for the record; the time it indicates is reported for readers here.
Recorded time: 13:43:48
